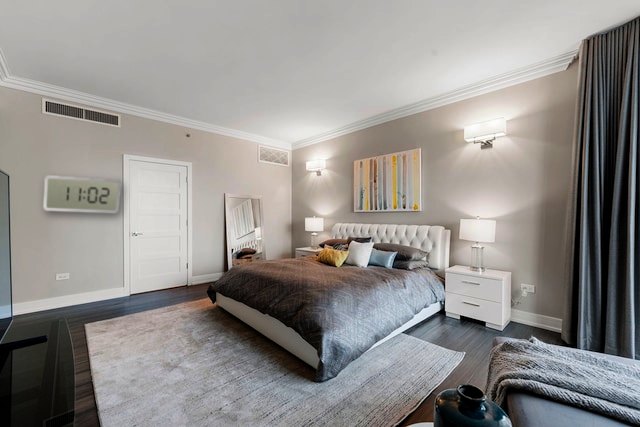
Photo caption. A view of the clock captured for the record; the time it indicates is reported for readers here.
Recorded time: 11:02
